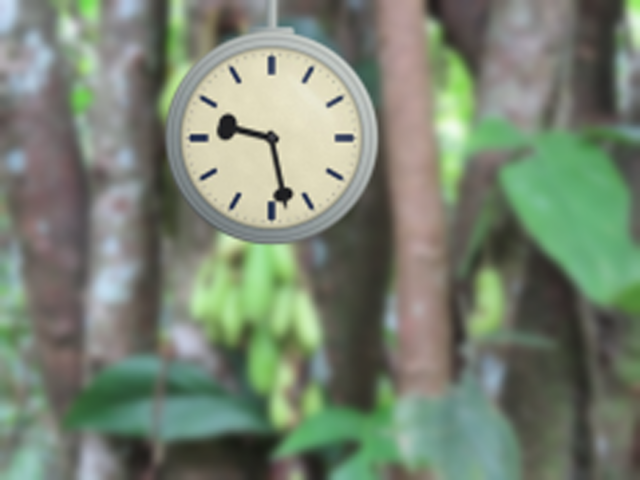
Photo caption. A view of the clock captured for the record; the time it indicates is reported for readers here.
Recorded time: 9:28
